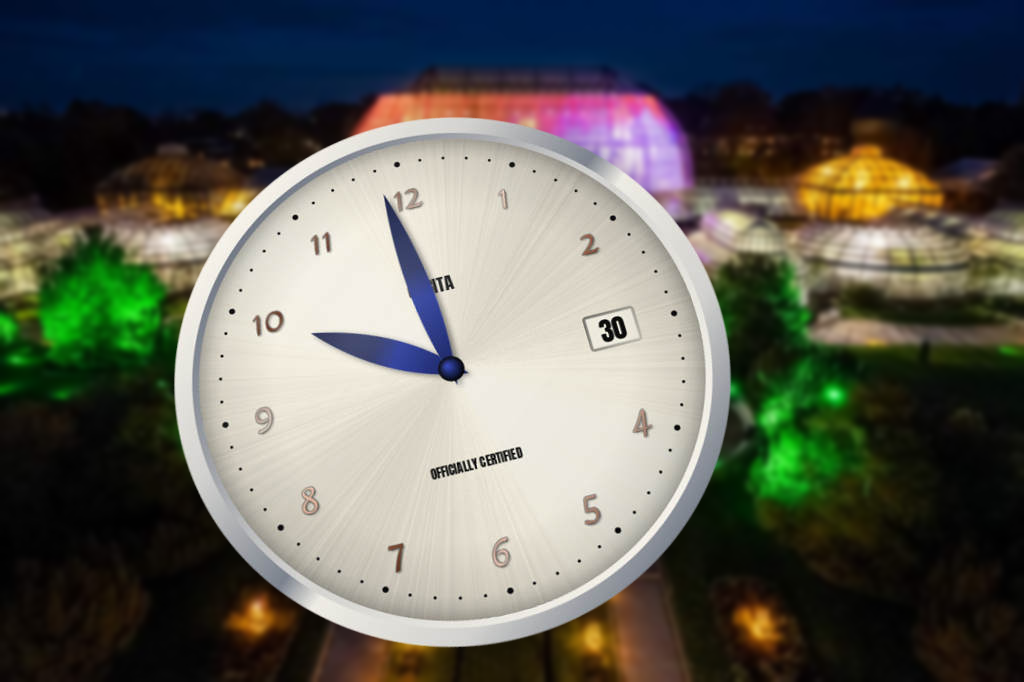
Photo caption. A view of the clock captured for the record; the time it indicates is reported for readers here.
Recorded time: 9:59
